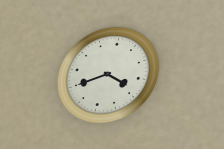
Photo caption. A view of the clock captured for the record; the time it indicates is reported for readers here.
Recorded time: 3:40
